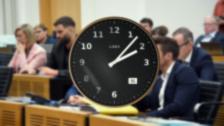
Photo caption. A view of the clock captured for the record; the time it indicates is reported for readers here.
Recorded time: 2:07
